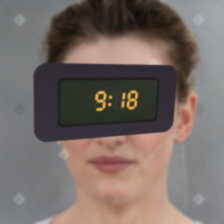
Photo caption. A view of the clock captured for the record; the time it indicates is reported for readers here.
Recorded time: 9:18
